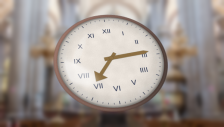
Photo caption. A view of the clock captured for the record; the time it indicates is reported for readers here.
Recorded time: 7:14
